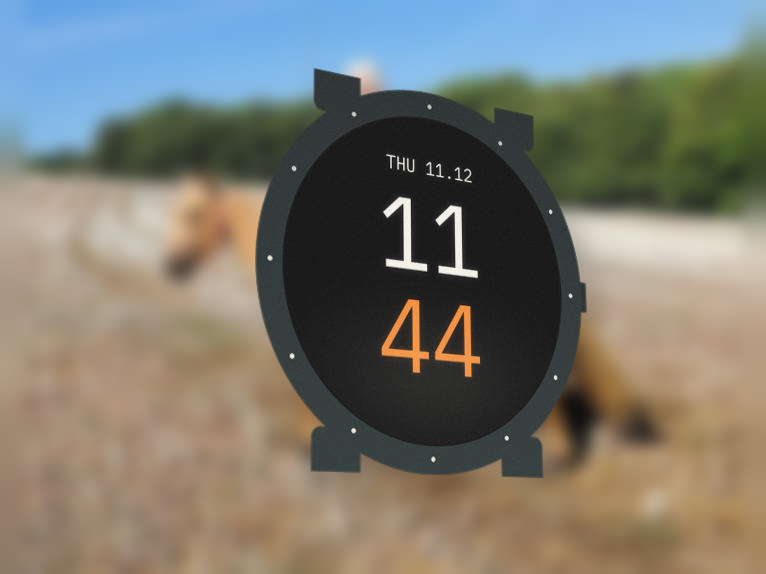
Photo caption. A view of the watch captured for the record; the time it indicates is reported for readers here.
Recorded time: 11:44
